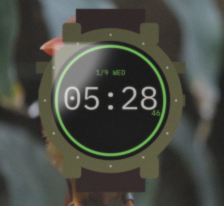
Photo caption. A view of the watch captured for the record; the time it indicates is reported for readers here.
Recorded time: 5:28
